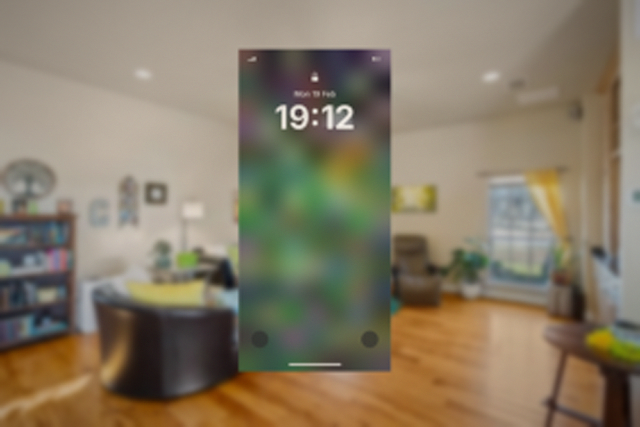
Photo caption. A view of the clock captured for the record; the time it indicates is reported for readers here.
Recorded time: 19:12
